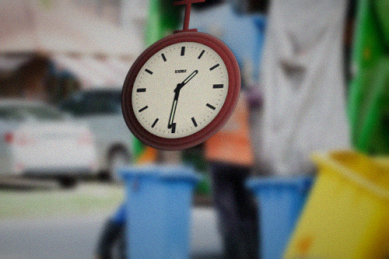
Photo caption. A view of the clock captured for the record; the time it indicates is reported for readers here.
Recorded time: 1:31
